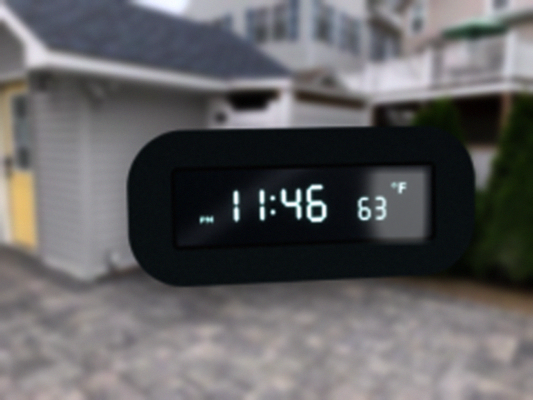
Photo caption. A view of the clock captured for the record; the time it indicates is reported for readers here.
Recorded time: 11:46
